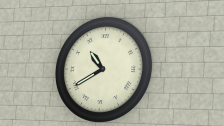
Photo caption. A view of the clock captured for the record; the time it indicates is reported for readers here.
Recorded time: 10:40
